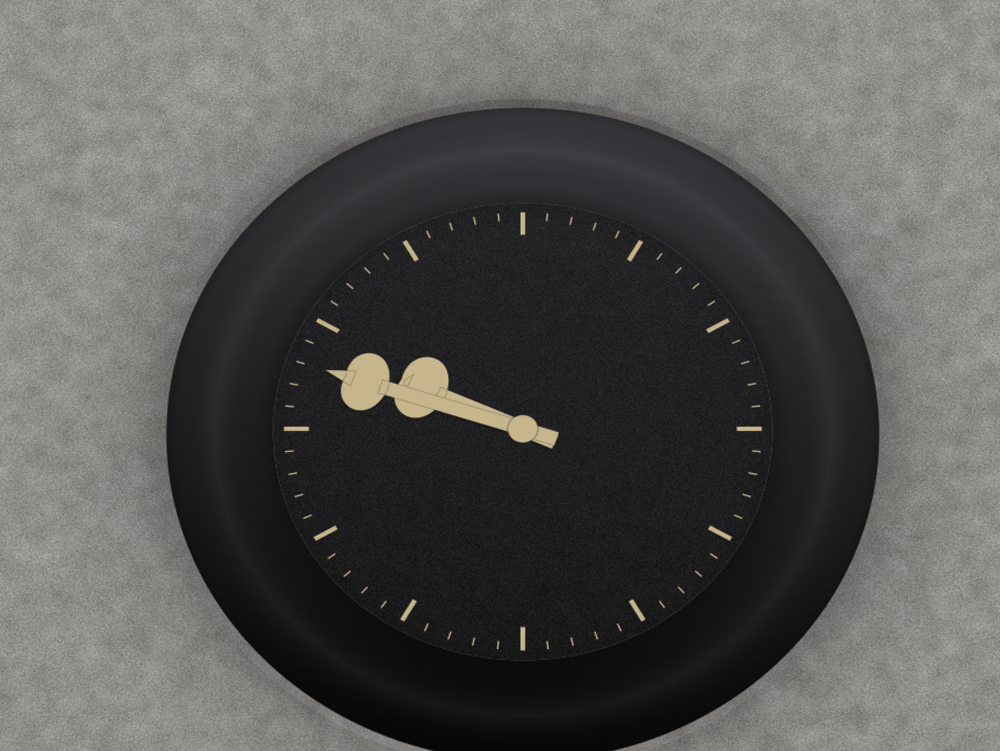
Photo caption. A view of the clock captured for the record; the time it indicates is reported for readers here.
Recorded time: 9:48
